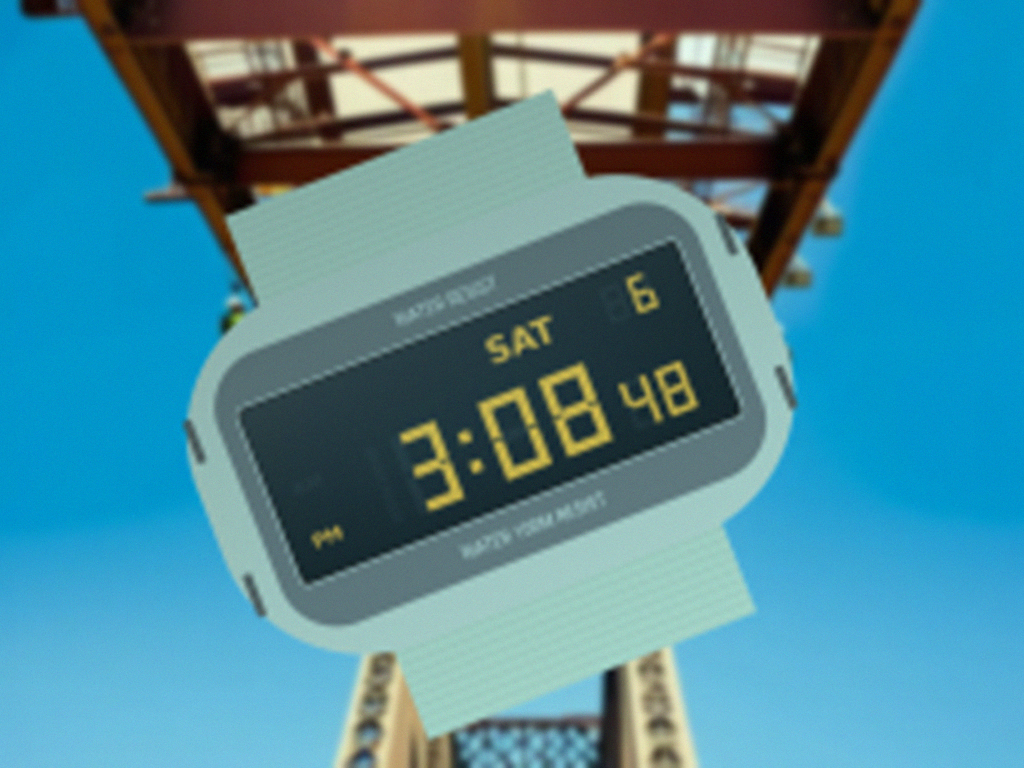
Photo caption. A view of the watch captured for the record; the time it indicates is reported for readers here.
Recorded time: 3:08:48
